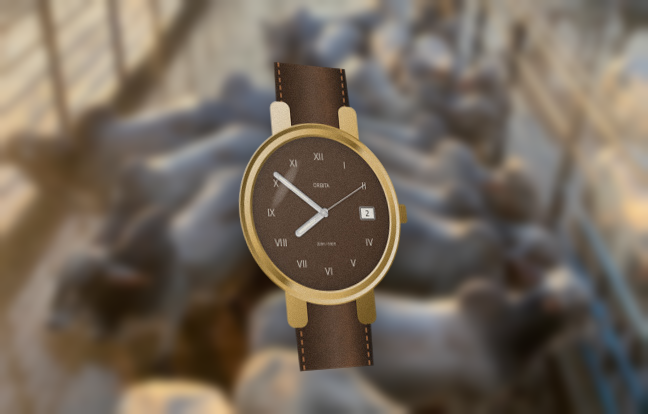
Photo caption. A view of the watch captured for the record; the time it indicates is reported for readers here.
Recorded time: 7:51:10
